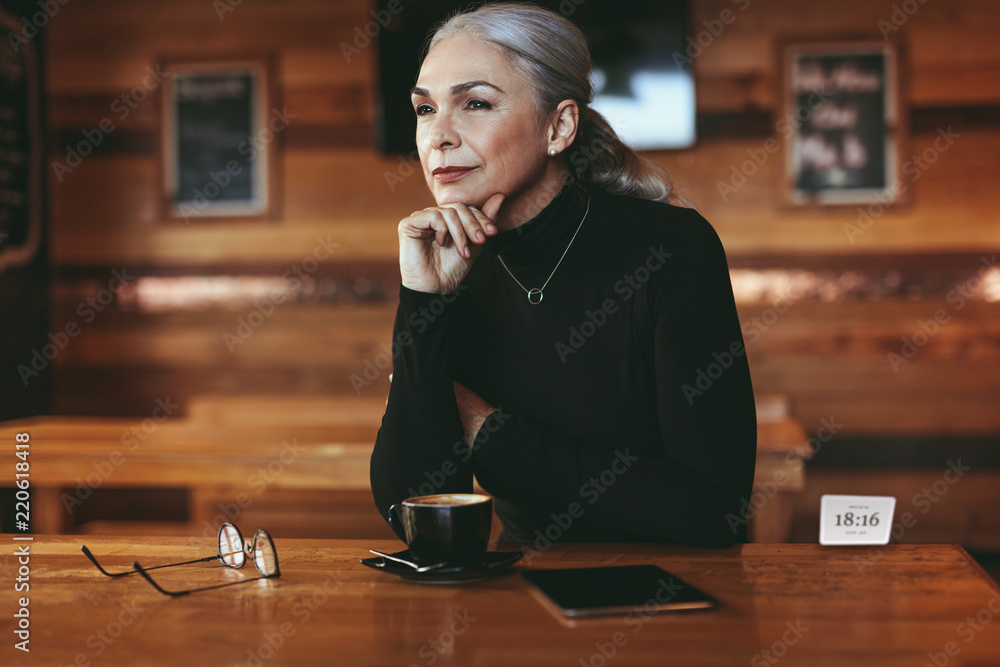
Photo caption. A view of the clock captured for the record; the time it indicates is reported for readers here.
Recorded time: 18:16
